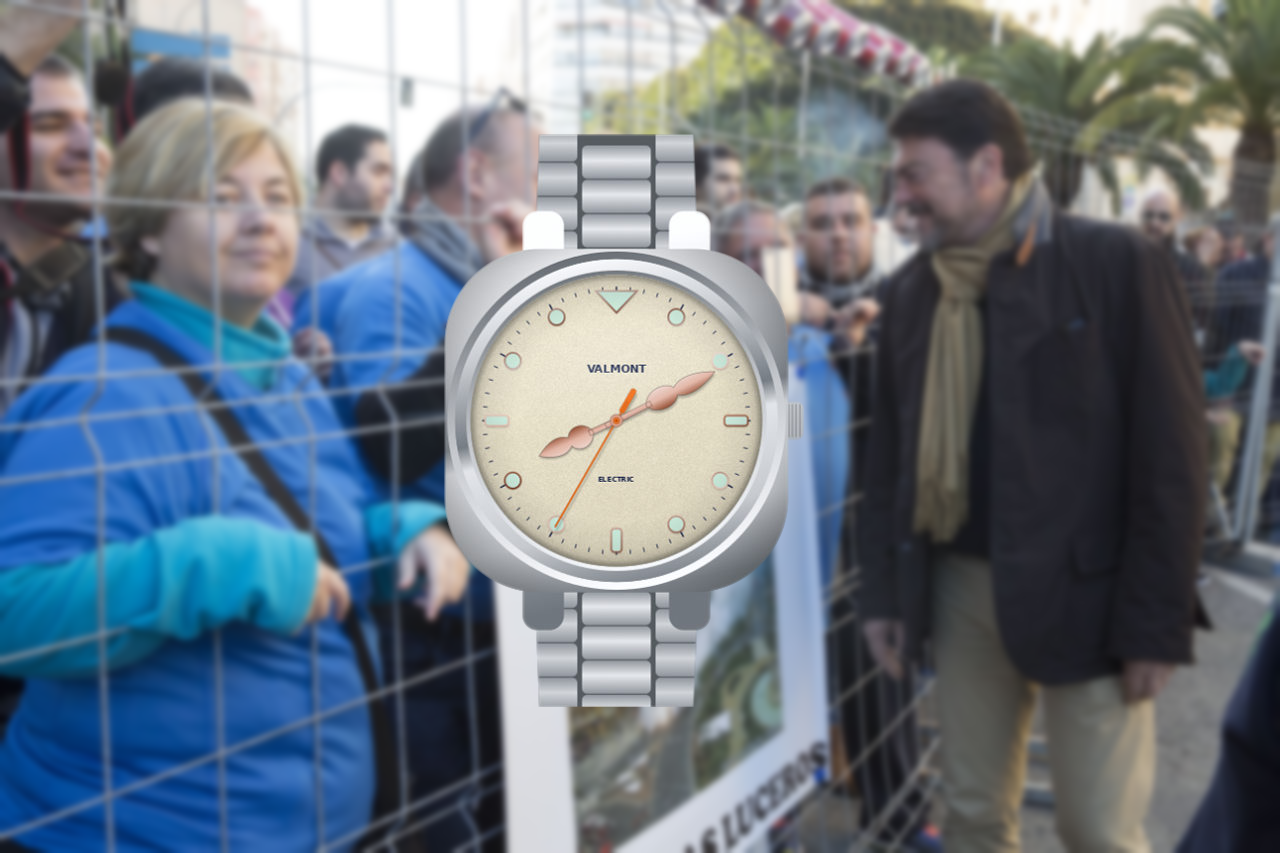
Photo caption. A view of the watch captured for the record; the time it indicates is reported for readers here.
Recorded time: 8:10:35
